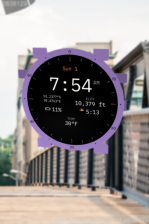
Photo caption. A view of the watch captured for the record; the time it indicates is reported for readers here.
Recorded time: 7:54
